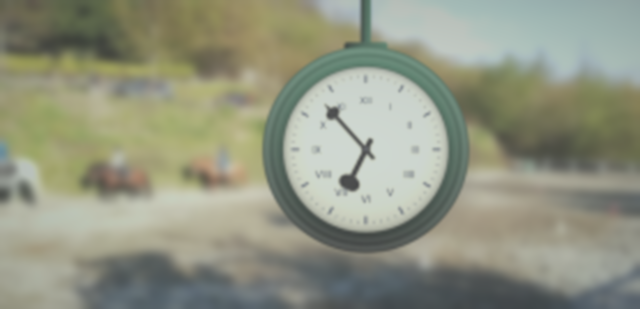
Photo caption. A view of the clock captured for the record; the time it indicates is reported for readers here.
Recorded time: 6:53
